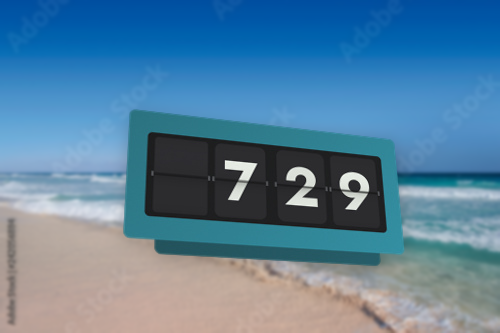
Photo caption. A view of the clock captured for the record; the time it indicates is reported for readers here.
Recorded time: 7:29
